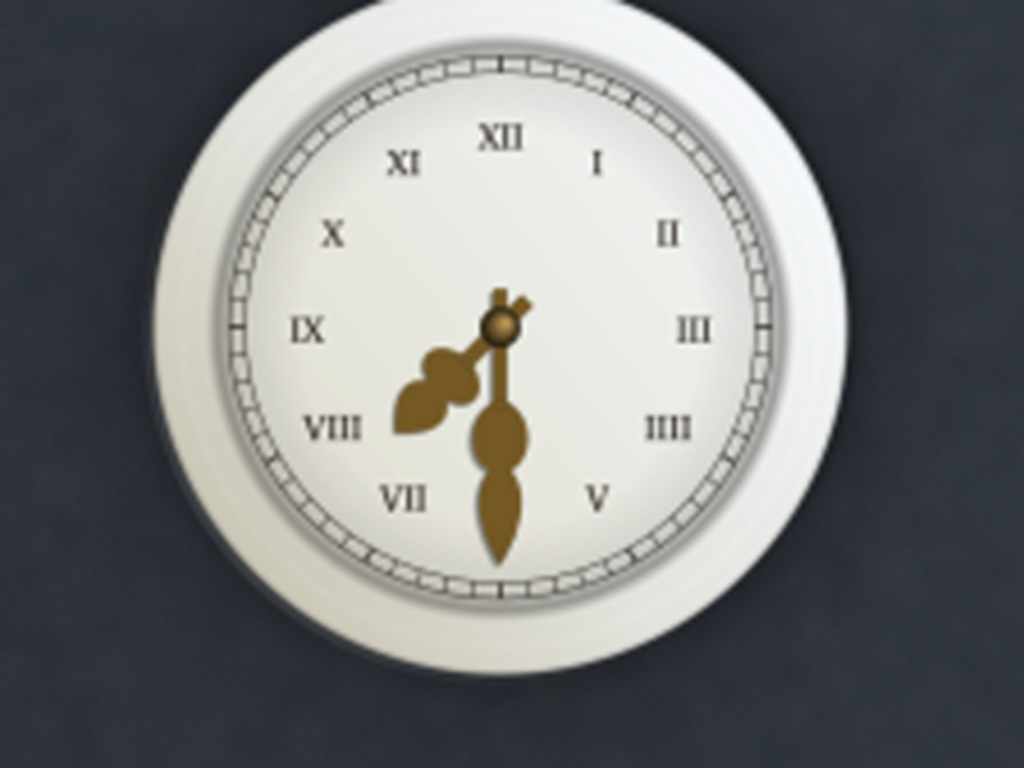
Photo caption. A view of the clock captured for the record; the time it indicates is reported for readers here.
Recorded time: 7:30
